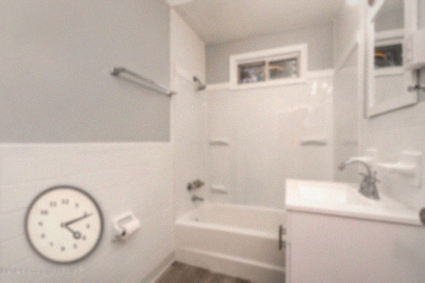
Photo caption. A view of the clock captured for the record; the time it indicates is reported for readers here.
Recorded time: 4:11
